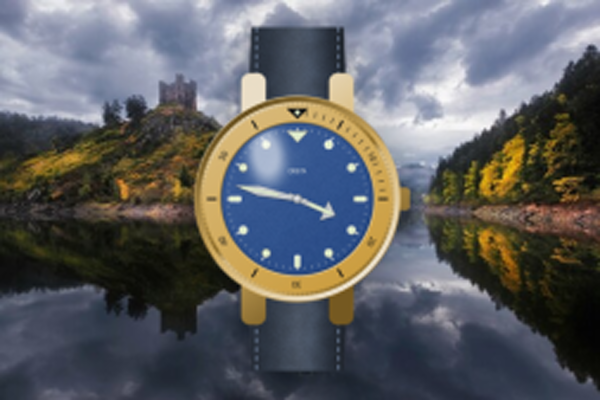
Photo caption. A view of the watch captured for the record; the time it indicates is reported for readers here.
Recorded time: 3:47
